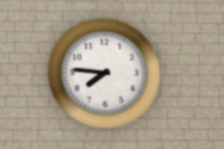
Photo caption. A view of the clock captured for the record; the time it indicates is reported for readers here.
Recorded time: 7:46
